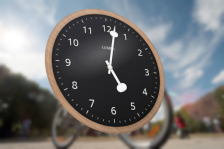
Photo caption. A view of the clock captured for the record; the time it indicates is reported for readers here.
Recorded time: 5:02
